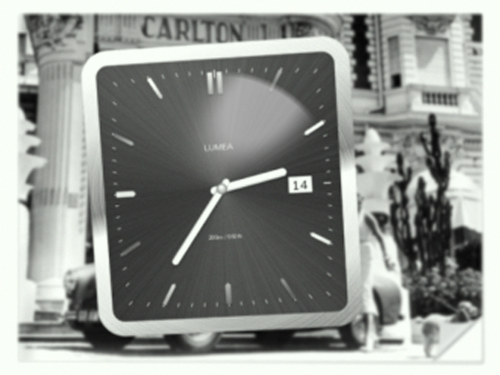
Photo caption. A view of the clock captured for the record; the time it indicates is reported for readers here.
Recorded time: 2:36
